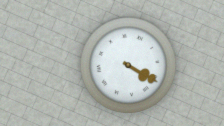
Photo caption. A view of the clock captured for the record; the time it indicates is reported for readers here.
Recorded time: 3:16
